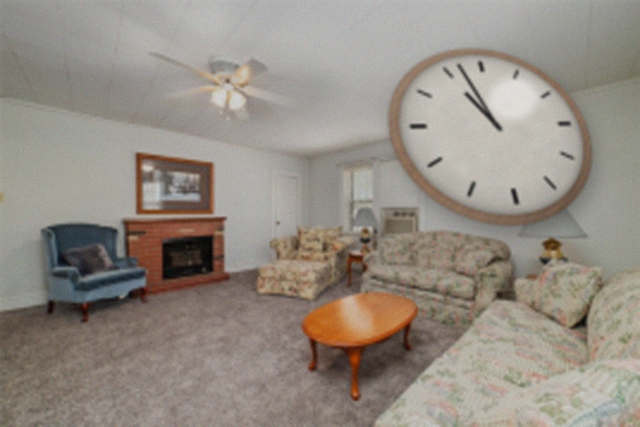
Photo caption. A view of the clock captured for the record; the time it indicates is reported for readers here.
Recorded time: 10:57
